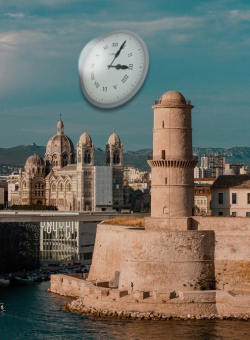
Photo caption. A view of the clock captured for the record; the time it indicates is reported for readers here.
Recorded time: 3:04
